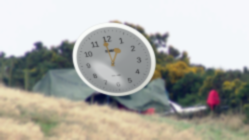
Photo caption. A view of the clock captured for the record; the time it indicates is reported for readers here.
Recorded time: 12:59
